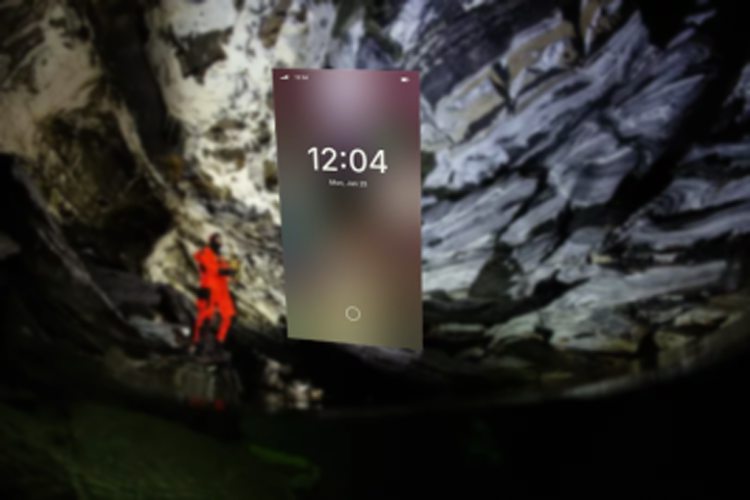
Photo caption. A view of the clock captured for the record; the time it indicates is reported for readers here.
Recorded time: 12:04
